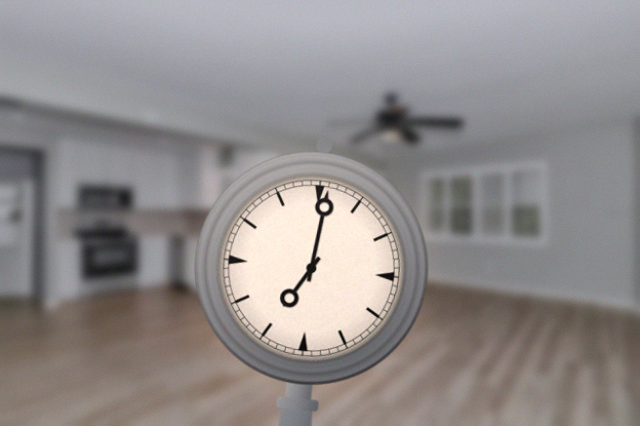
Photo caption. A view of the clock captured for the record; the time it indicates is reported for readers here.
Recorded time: 7:01
